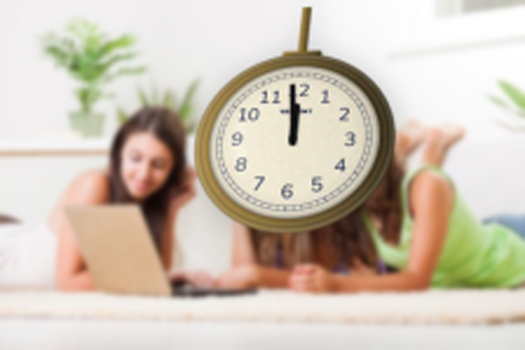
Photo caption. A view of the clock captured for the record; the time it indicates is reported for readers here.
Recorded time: 11:59
